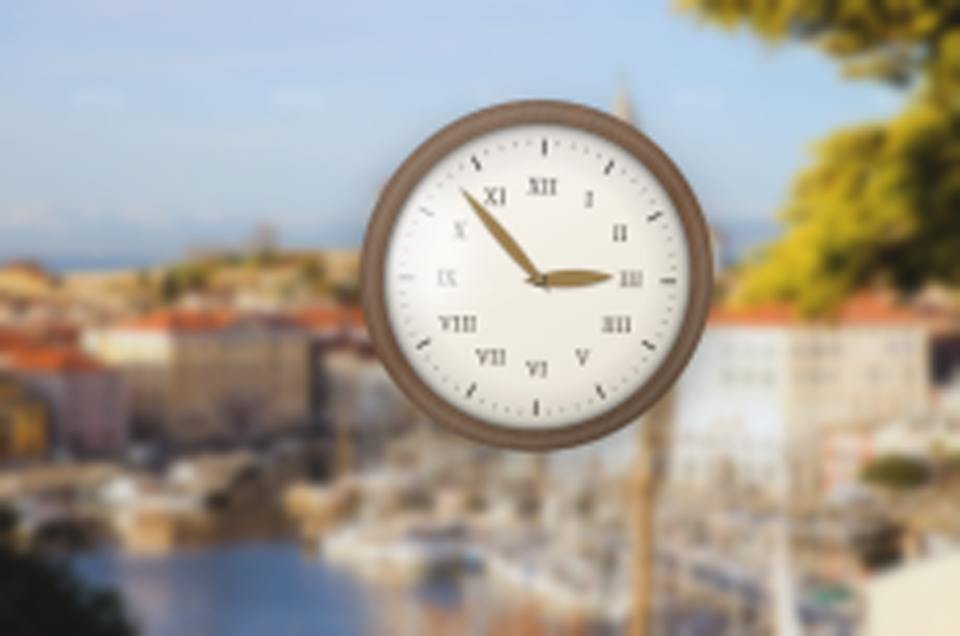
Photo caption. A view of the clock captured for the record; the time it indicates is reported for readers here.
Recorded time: 2:53
